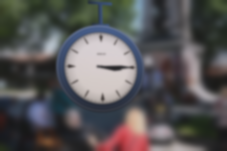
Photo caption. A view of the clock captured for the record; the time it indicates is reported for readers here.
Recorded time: 3:15
